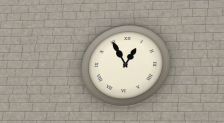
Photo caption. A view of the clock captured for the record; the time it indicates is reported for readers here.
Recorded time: 12:55
